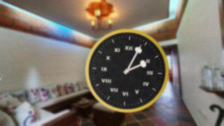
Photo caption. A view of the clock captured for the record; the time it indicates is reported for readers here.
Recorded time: 2:04
